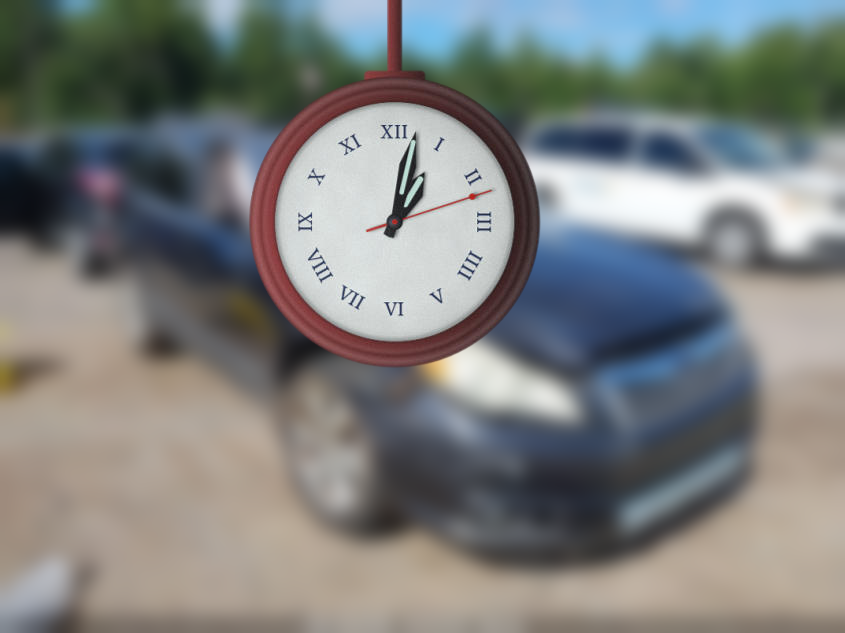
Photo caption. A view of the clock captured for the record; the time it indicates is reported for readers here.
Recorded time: 1:02:12
